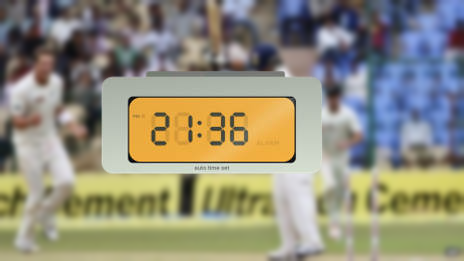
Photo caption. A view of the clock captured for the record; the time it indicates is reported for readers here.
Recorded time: 21:36
